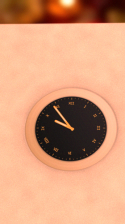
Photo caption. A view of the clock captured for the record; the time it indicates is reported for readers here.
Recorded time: 9:54
